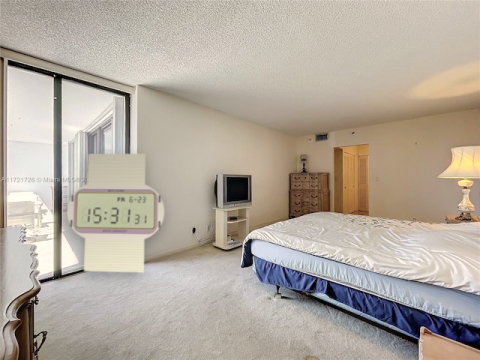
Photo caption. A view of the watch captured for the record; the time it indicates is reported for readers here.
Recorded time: 15:31:31
